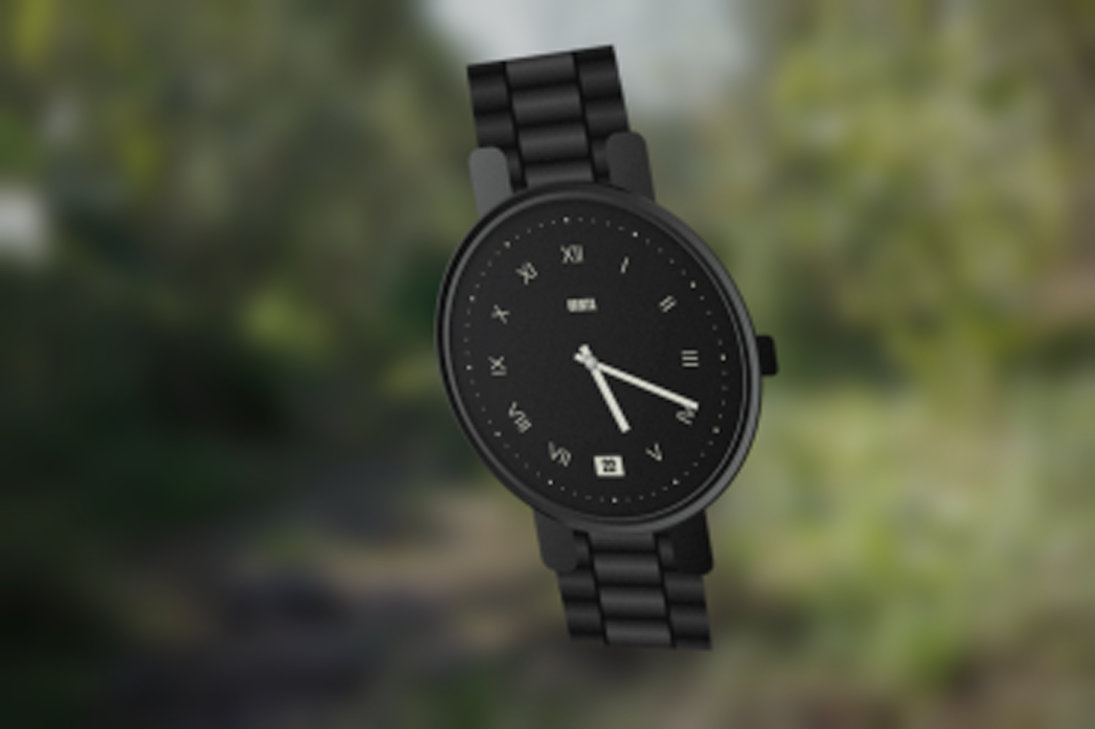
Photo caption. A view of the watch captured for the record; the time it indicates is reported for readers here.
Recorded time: 5:19
